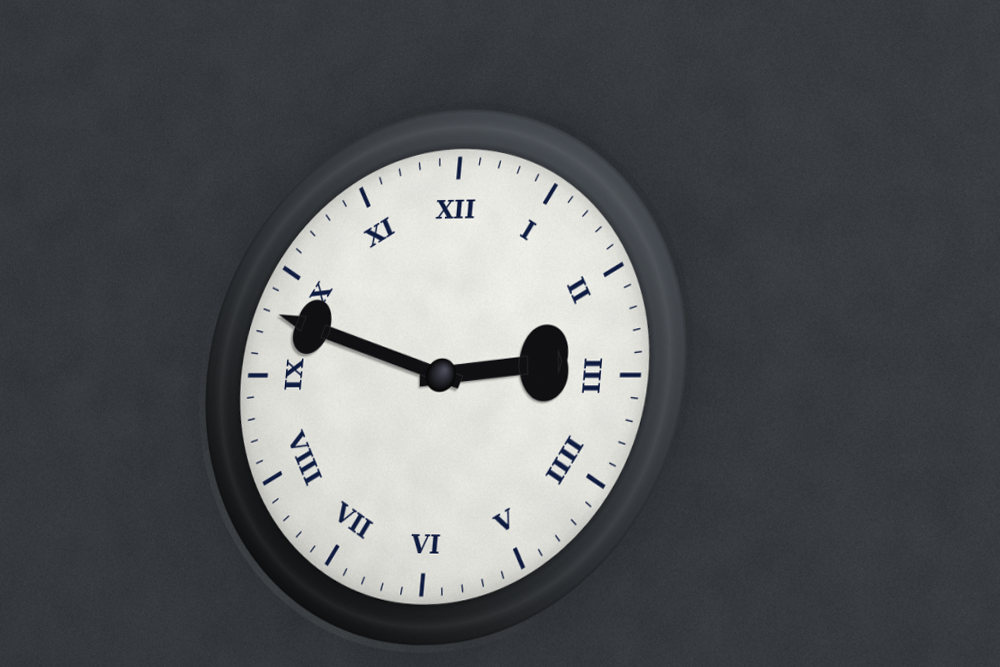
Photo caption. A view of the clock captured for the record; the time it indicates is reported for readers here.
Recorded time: 2:48
